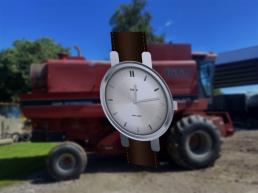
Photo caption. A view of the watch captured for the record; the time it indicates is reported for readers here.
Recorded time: 12:13
